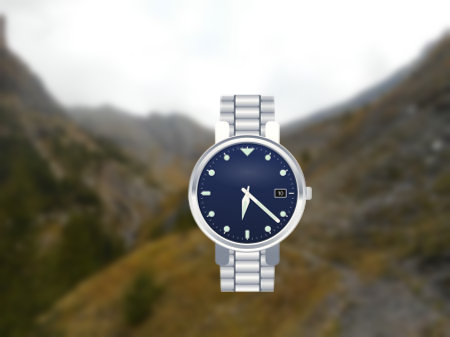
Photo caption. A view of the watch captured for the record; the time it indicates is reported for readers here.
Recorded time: 6:22
